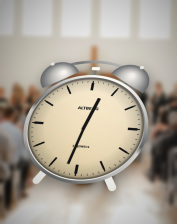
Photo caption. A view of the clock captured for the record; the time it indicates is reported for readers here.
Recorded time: 12:32
